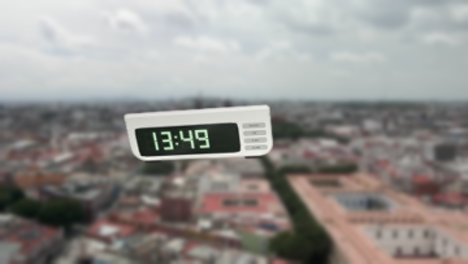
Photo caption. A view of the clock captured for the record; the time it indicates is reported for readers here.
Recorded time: 13:49
